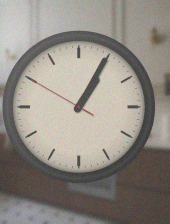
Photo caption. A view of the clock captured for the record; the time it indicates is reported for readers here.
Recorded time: 1:04:50
